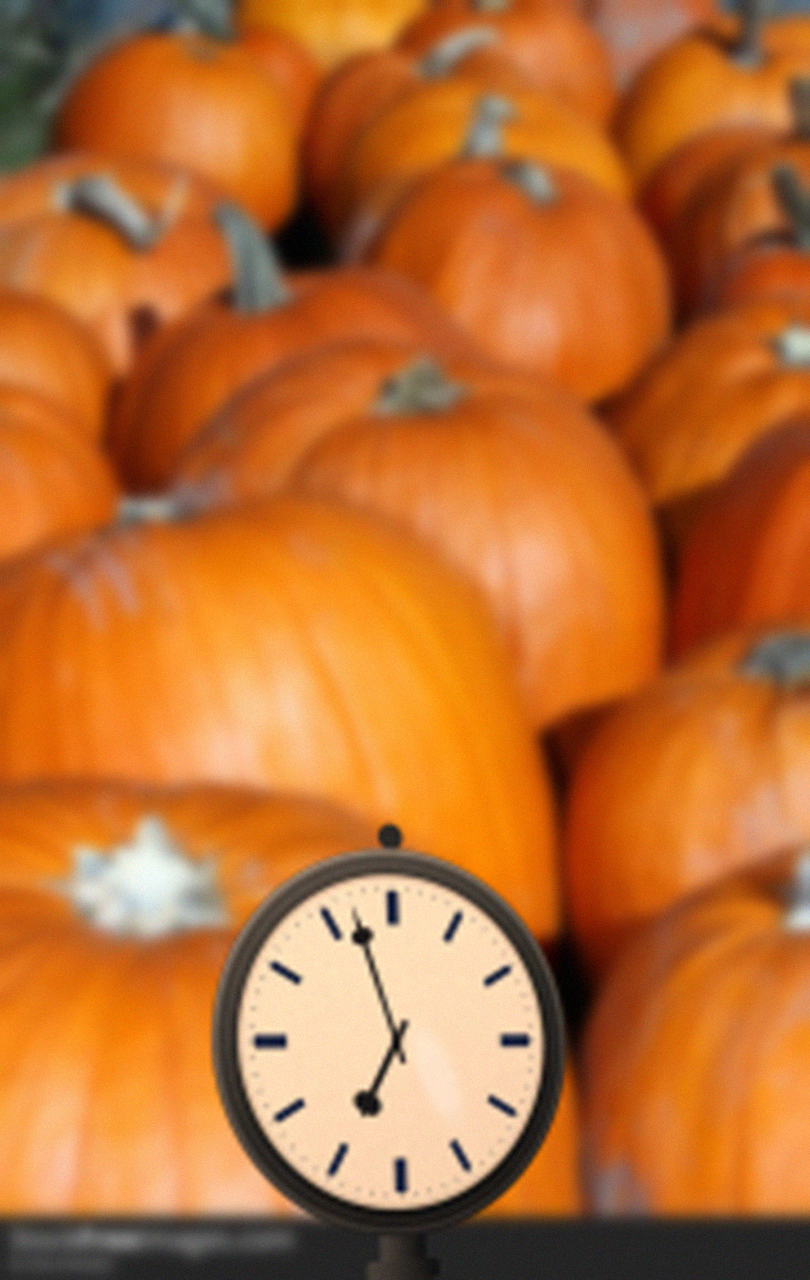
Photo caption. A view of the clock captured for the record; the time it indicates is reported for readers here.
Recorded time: 6:57
